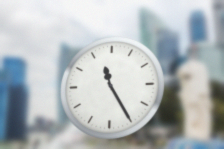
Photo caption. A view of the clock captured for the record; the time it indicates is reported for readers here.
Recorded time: 11:25
